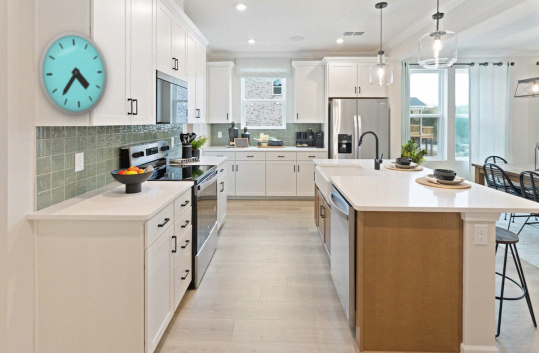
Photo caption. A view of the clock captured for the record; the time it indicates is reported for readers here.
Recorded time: 4:37
